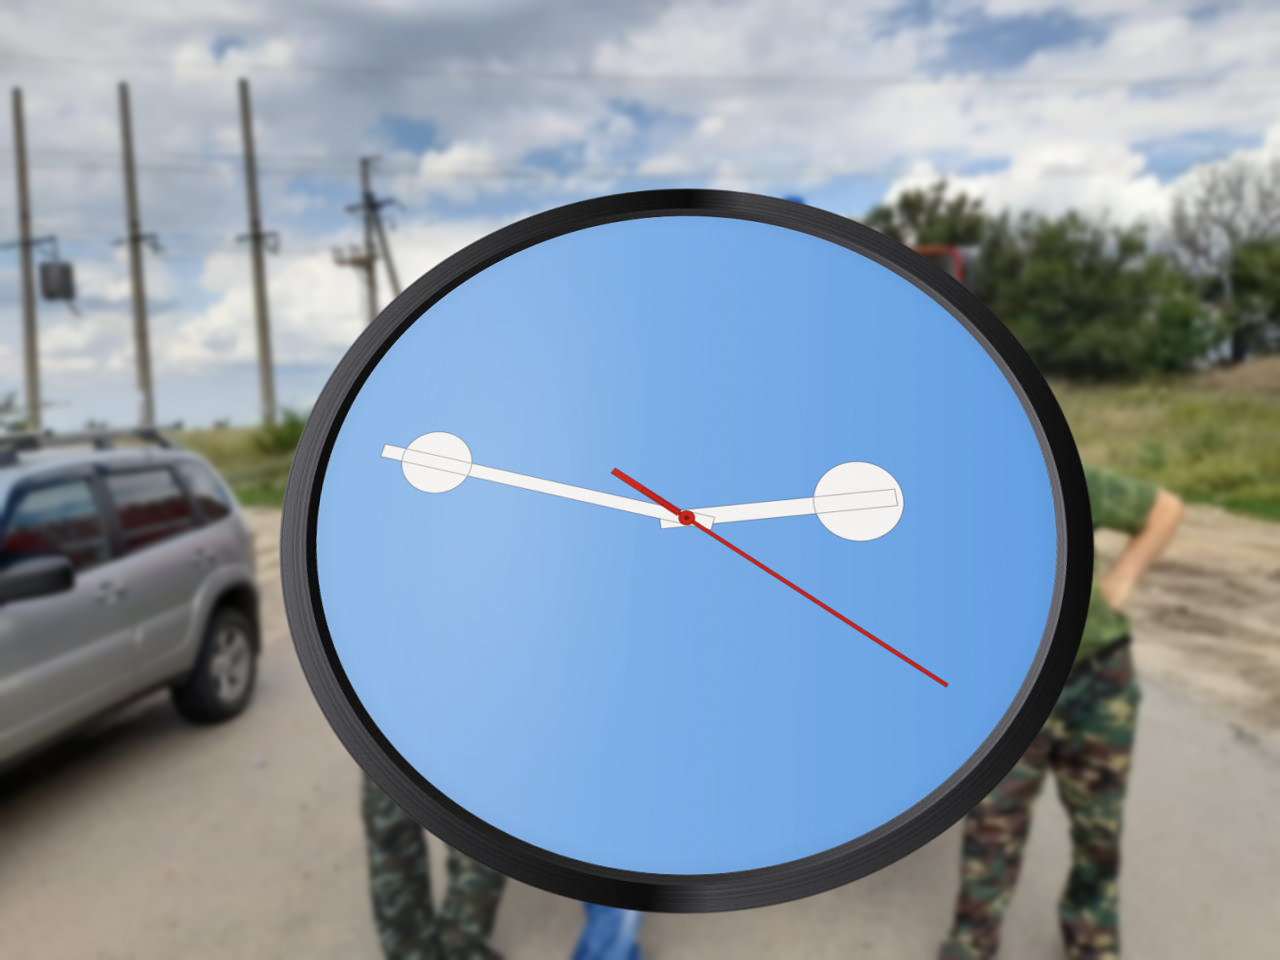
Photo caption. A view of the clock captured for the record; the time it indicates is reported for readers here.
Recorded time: 2:47:21
